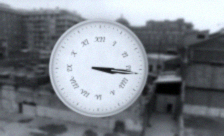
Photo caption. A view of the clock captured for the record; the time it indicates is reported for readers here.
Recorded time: 3:16
